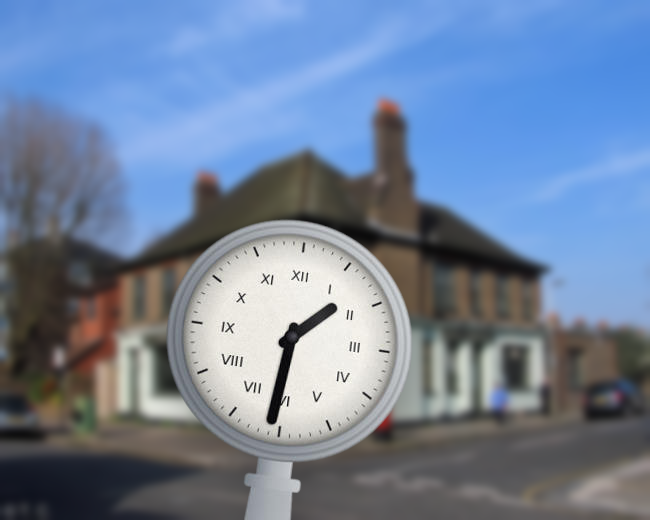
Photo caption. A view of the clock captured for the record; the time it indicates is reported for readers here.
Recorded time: 1:31
